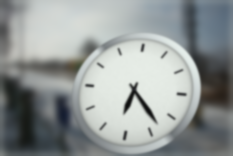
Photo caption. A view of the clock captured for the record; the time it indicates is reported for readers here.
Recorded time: 6:23
